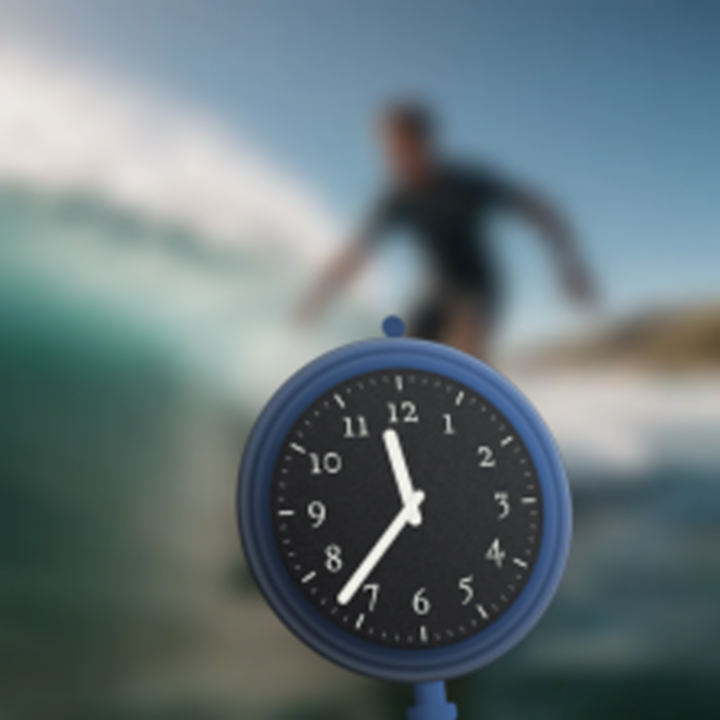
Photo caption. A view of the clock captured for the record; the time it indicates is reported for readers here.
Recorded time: 11:37
